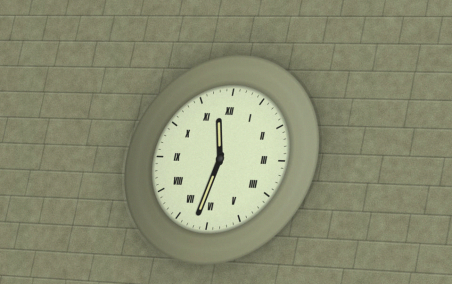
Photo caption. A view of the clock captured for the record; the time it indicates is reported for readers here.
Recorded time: 11:32
